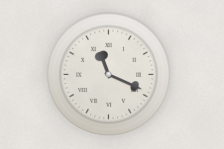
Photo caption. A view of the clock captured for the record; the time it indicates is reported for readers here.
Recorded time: 11:19
